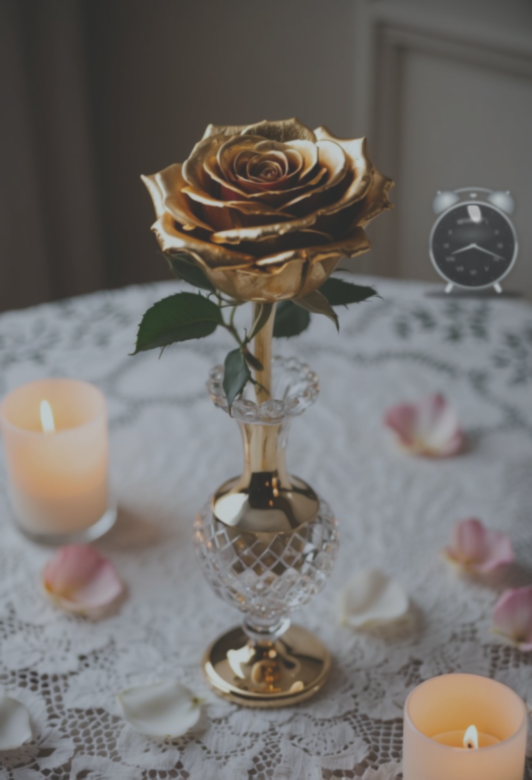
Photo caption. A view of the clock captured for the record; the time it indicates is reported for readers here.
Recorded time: 8:19
